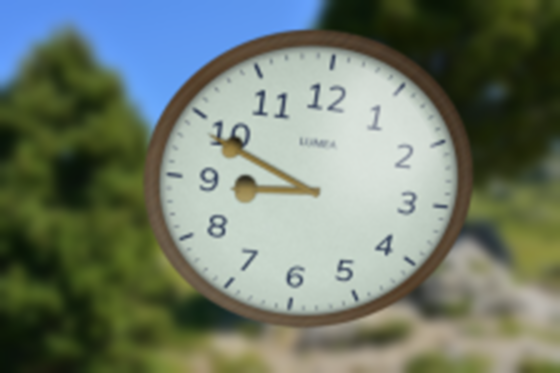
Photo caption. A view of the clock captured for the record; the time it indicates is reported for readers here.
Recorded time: 8:49
